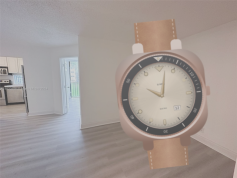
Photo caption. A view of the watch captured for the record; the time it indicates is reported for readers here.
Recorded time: 10:02
